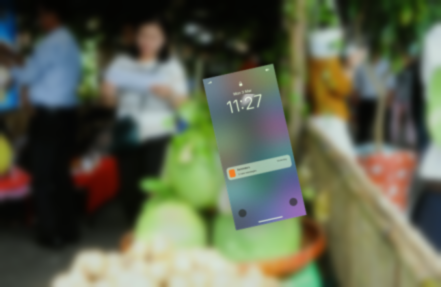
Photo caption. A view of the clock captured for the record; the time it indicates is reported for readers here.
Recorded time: 11:27
